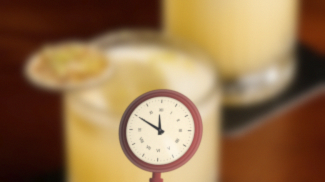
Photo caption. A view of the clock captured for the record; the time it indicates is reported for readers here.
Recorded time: 11:50
